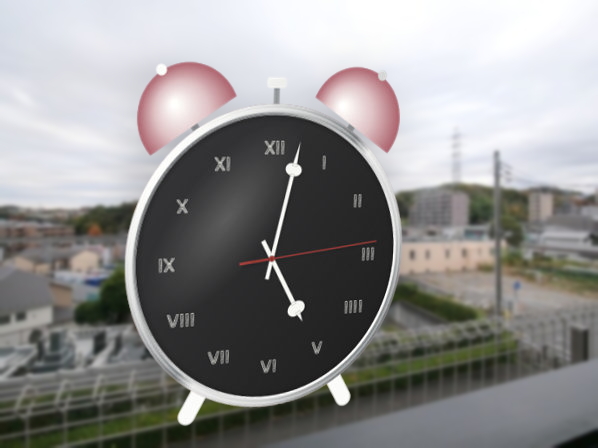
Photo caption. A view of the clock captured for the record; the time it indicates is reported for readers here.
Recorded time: 5:02:14
